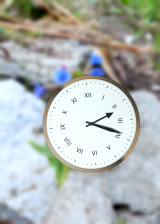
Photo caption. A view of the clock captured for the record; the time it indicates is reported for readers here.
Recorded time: 2:19
